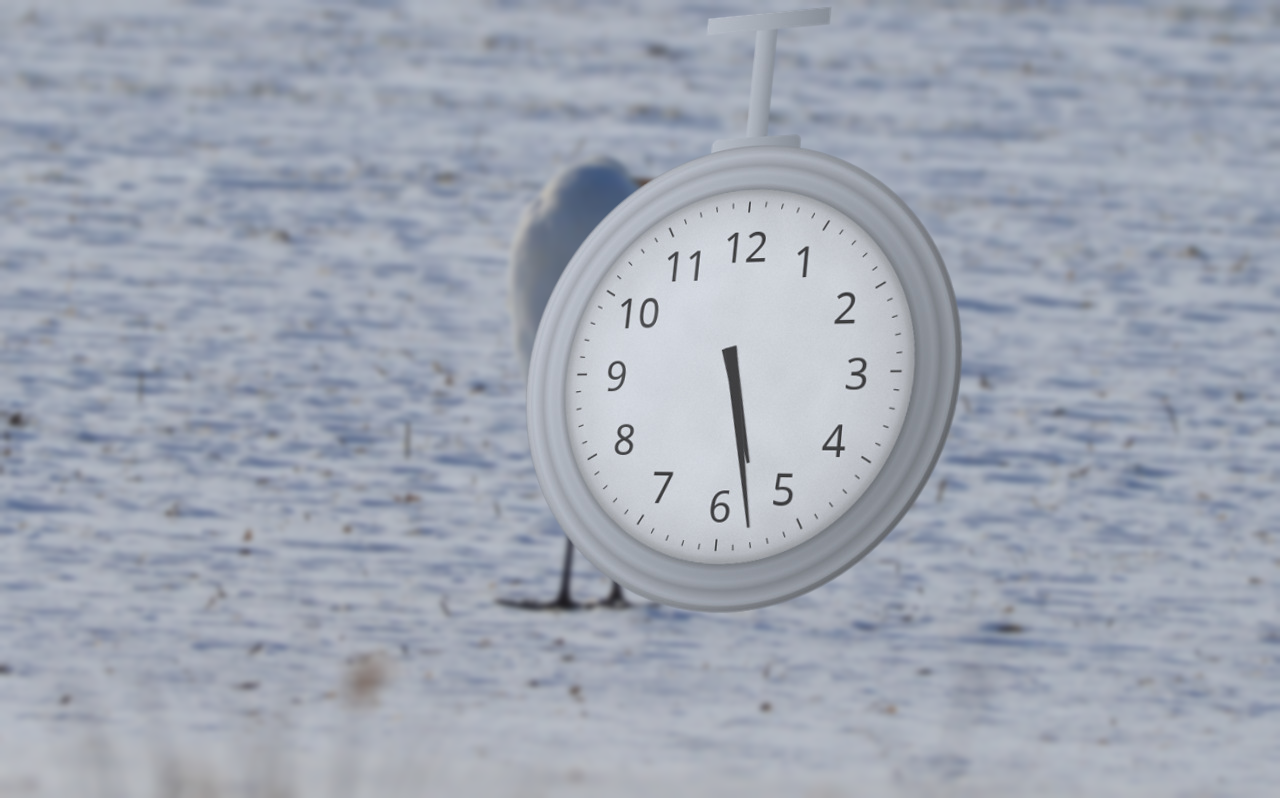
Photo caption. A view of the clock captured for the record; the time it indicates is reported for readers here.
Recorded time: 5:28
